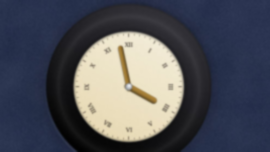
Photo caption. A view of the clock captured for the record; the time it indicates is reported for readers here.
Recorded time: 3:58
